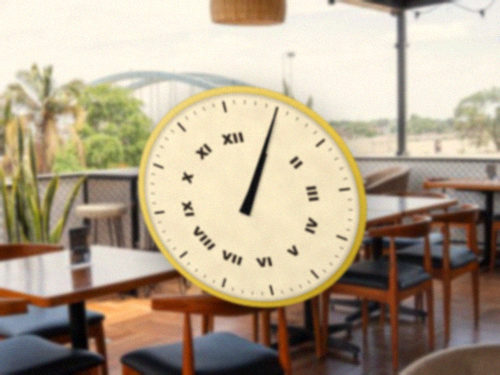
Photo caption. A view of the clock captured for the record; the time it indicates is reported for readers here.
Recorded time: 1:05
